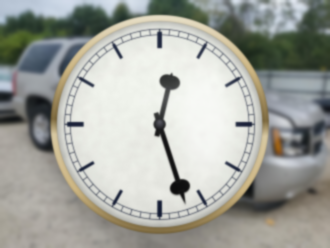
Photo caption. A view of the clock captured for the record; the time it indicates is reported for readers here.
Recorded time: 12:27
